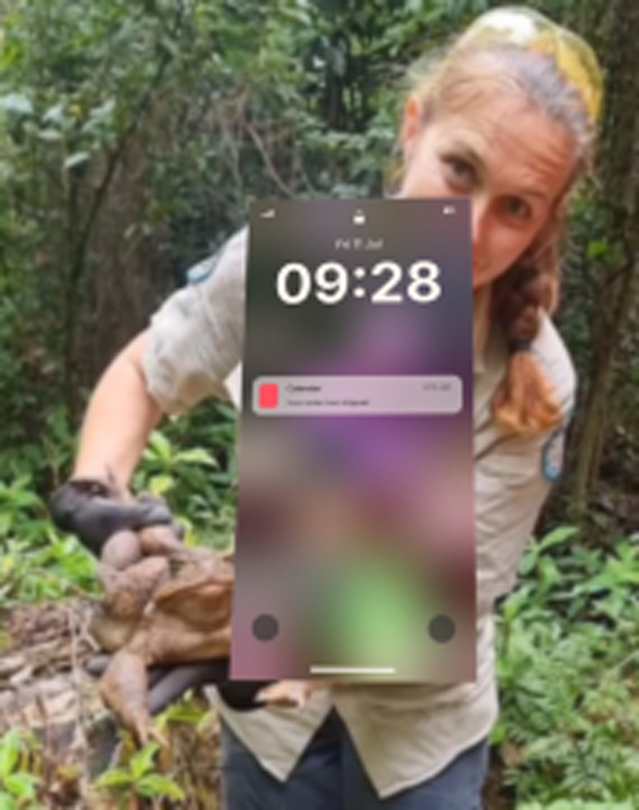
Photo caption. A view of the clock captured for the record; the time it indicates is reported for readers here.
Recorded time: 9:28
